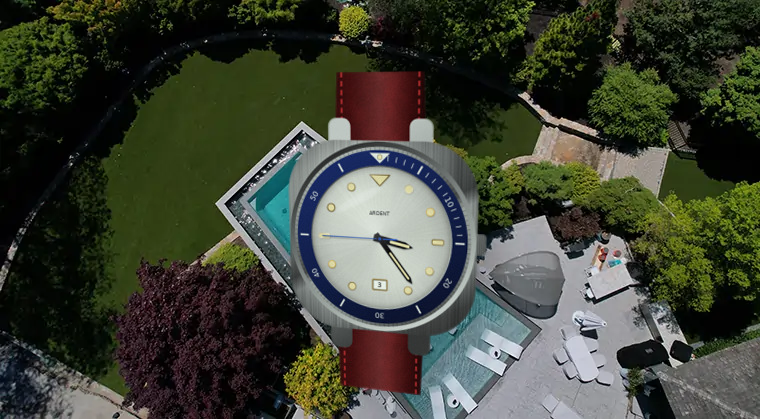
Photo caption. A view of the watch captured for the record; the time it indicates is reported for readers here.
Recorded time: 3:23:45
